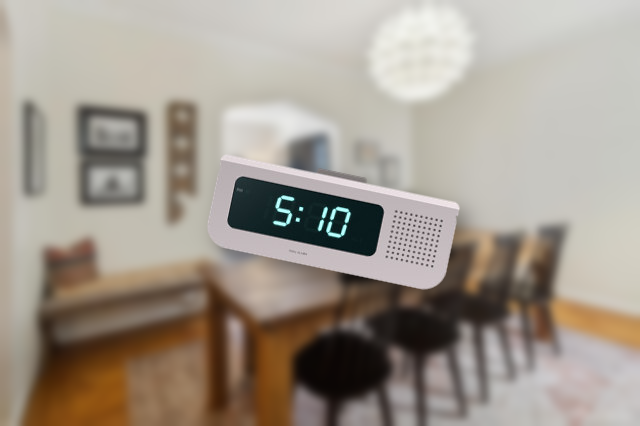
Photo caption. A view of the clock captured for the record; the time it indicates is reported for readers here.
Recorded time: 5:10
